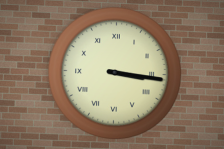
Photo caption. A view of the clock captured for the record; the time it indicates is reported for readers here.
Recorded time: 3:16
